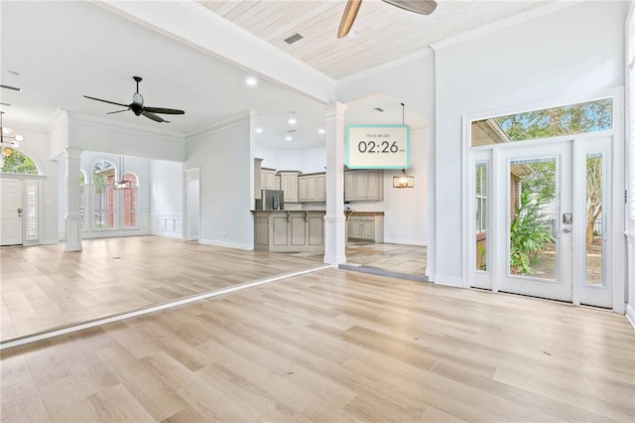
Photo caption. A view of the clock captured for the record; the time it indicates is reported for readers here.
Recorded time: 2:26
